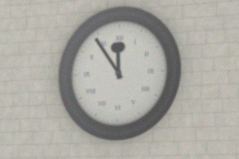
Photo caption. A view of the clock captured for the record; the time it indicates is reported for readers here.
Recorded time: 11:54
